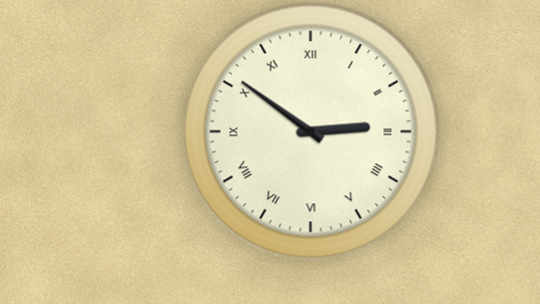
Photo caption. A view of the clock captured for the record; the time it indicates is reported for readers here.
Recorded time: 2:51
